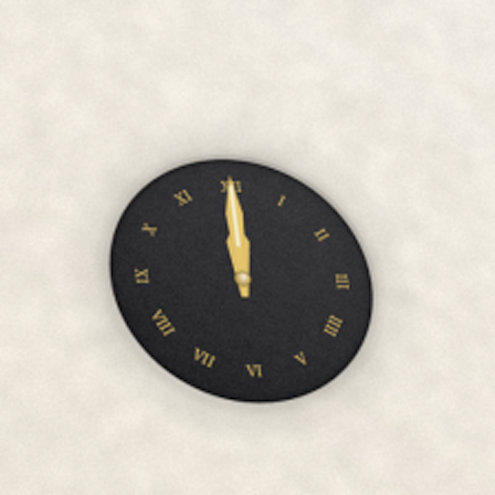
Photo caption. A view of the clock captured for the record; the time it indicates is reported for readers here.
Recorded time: 12:00
